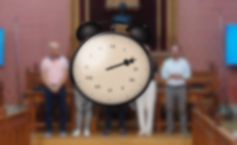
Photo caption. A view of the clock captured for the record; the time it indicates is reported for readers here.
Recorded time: 2:11
